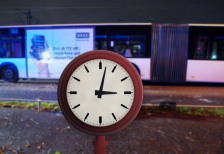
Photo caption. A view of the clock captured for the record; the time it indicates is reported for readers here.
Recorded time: 3:02
